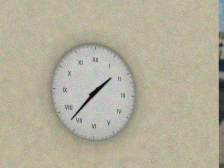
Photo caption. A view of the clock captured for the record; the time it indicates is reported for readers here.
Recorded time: 1:37
